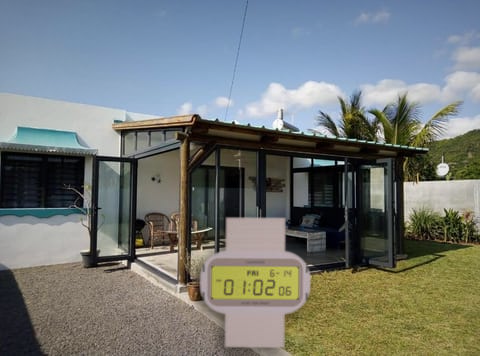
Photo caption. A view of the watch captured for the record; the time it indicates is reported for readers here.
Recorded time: 1:02
